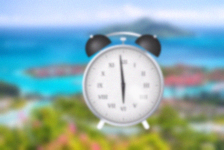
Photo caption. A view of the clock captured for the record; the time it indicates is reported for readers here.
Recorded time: 5:59
